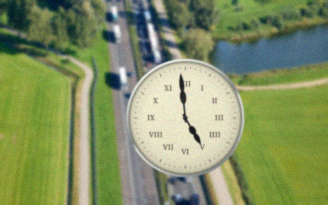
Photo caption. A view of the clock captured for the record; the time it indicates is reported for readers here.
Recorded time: 4:59
